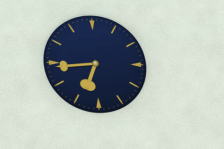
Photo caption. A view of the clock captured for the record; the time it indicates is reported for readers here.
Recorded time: 6:44
